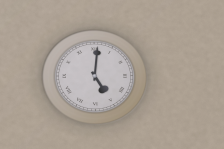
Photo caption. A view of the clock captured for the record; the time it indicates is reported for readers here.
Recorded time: 5:01
